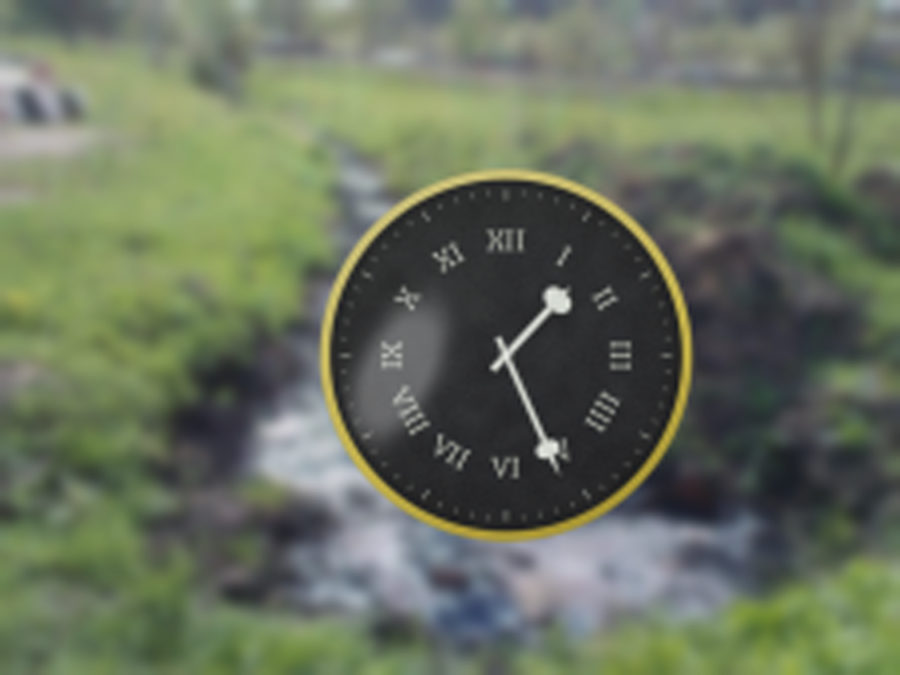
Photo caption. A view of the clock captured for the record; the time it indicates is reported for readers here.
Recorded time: 1:26
